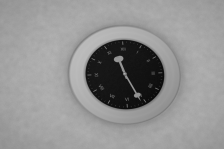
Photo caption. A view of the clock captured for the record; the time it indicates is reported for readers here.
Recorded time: 11:26
